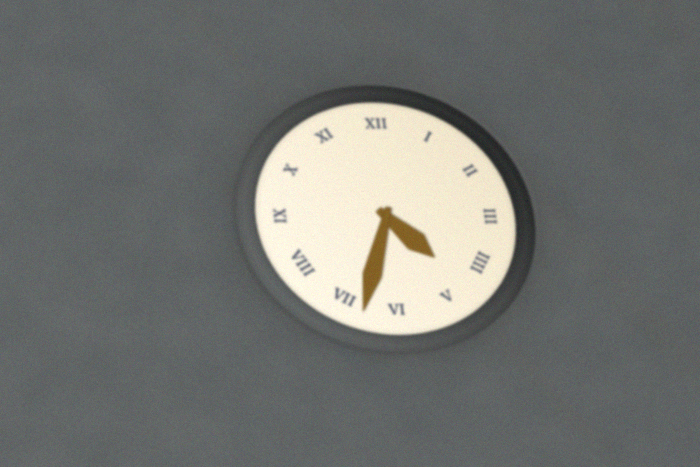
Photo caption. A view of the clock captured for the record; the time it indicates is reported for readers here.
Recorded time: 4:33
